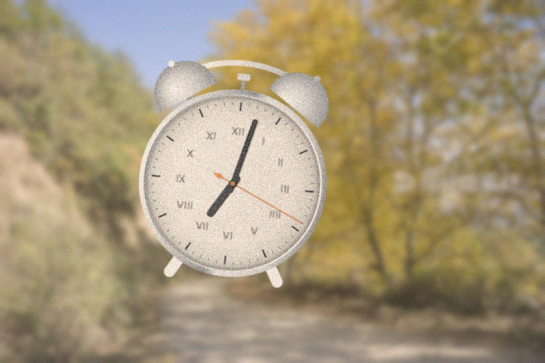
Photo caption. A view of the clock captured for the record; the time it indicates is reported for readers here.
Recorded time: 7:02:19
